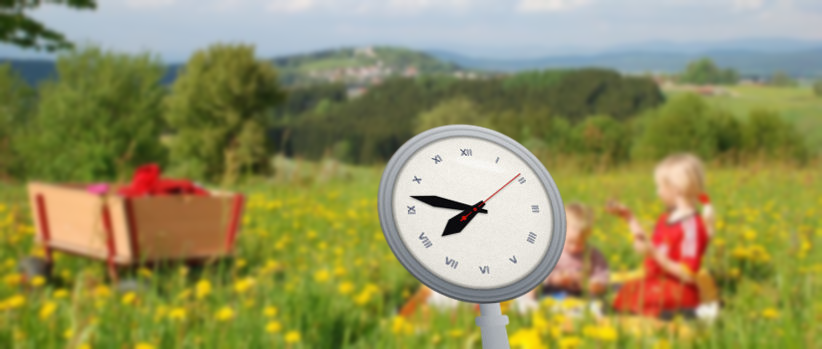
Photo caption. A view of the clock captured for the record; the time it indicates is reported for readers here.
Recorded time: 7:47:09
